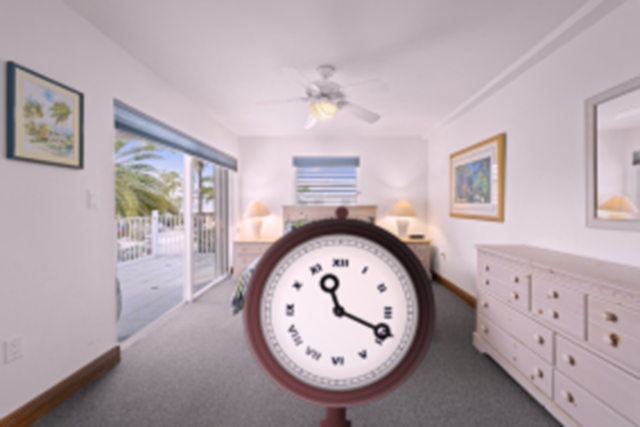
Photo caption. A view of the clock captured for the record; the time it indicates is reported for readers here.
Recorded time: 11:19
